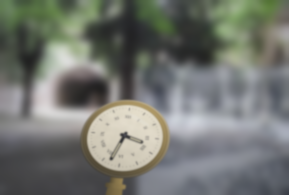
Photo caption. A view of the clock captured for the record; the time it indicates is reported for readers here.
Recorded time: 3:33
